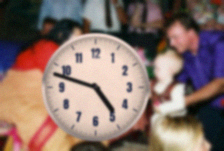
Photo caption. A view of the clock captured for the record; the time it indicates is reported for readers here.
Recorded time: 4:48
